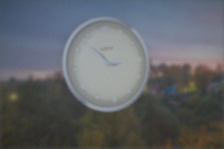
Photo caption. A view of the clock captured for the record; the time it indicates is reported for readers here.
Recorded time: 2:53
